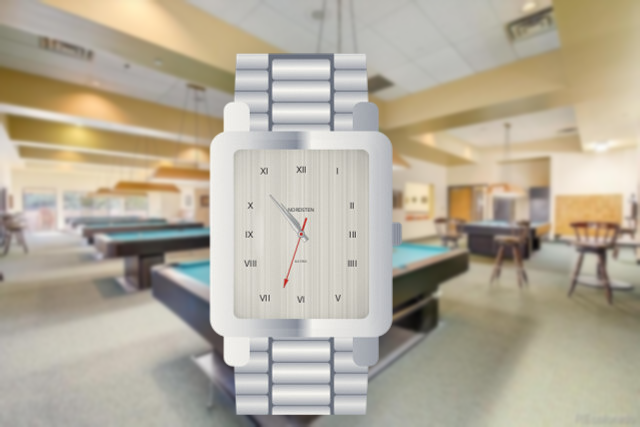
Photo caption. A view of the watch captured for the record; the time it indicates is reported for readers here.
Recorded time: 10:53:33
